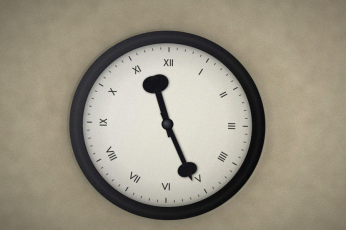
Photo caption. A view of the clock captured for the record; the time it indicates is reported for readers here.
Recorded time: 11:26
